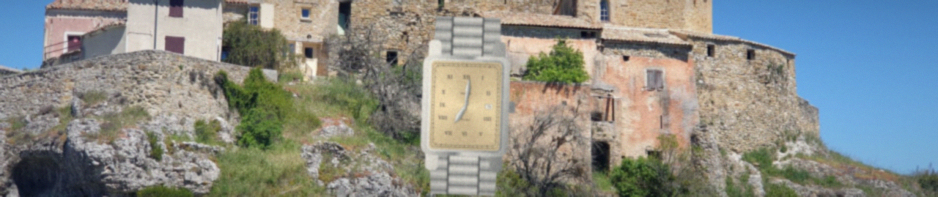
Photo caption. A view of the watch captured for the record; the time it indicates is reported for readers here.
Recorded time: 7:01
